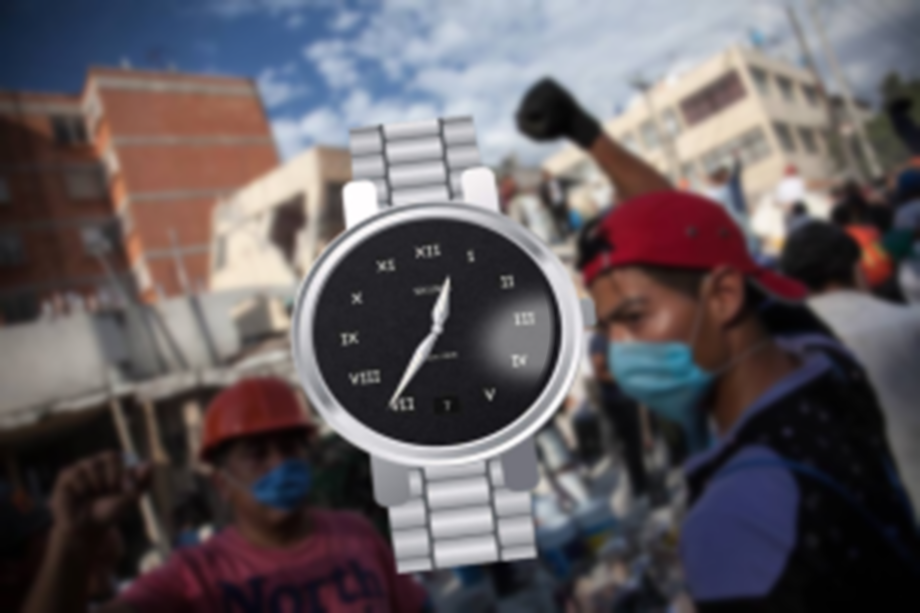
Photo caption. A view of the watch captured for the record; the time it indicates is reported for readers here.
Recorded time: 12:36
